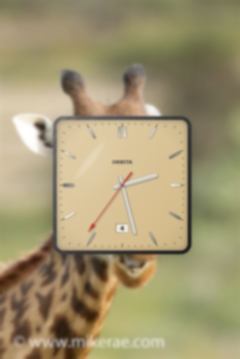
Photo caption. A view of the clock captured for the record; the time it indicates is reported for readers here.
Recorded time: 2:27:36
